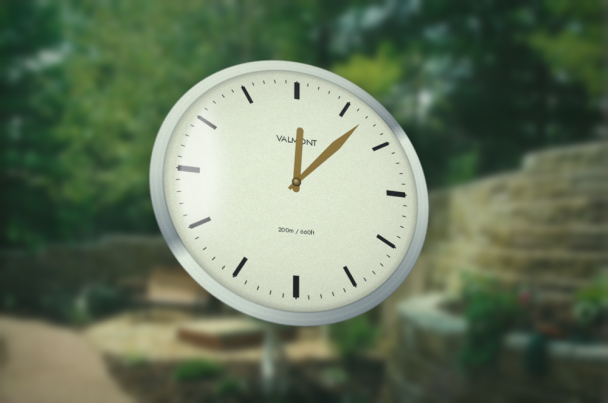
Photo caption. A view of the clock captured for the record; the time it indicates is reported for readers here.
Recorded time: 12:07
